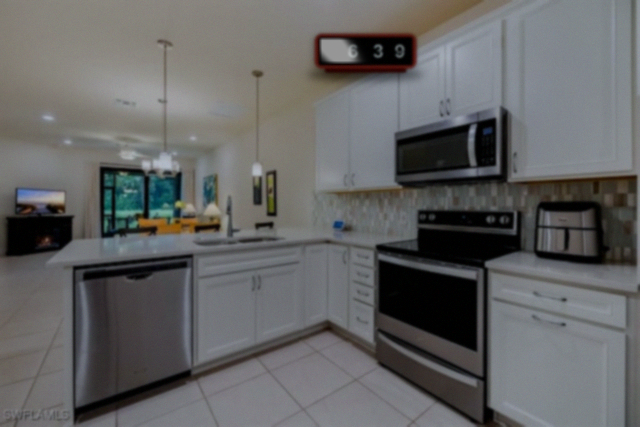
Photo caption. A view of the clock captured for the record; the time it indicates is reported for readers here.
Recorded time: 6:39
